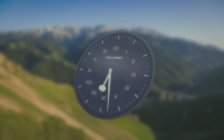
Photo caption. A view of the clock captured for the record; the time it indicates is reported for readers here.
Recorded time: 6:28
